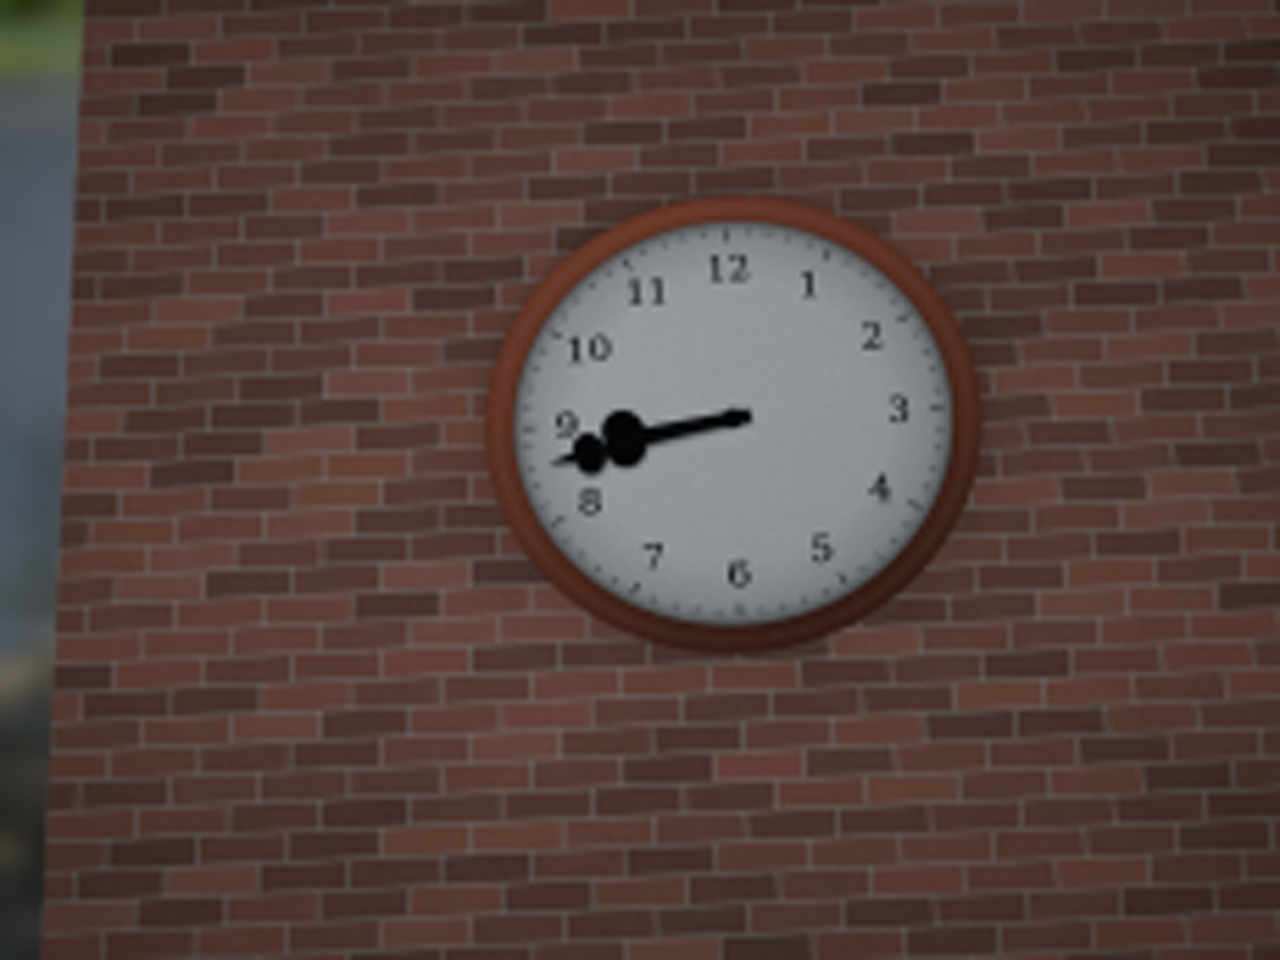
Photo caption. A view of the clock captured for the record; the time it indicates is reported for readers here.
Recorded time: 8:43
